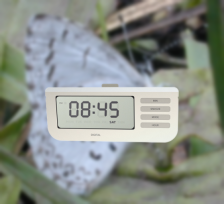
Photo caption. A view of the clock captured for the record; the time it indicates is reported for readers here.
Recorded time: 8:45
